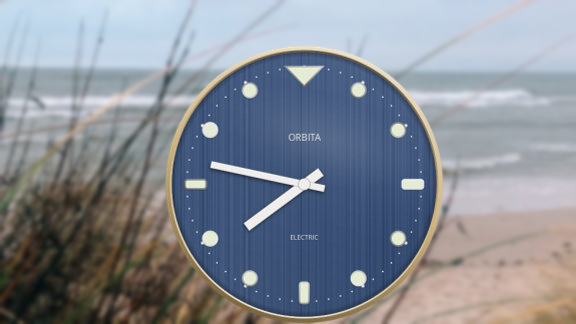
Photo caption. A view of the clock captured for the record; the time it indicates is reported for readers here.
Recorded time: 7:47
